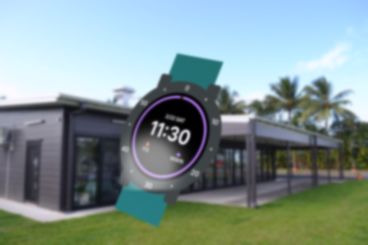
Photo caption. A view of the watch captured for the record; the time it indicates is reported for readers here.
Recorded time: 11:30
